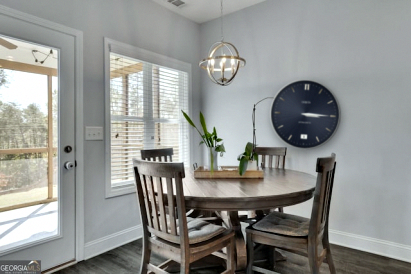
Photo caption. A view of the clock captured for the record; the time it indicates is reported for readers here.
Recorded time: 3:15
